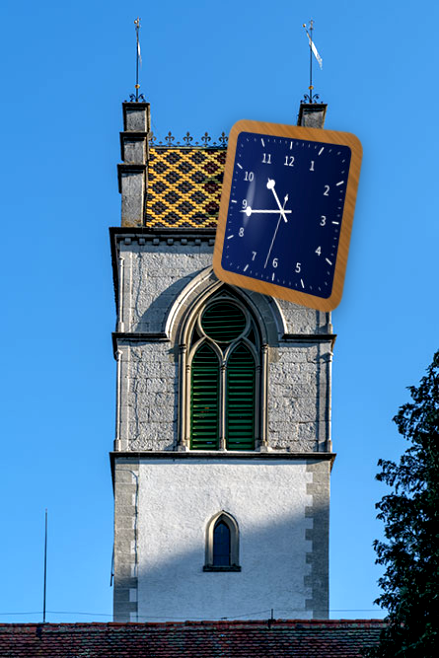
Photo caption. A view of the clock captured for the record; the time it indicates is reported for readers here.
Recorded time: 10:43:32
